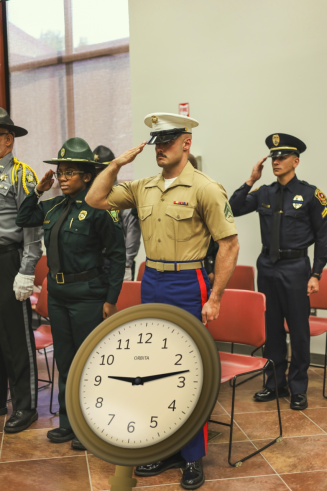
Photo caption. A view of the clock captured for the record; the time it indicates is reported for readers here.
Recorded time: 9:13
